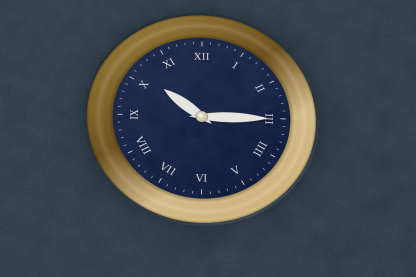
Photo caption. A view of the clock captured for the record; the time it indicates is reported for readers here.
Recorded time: 10:15
